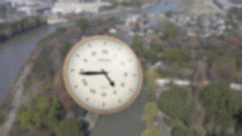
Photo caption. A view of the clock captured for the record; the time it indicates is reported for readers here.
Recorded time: 4:44
